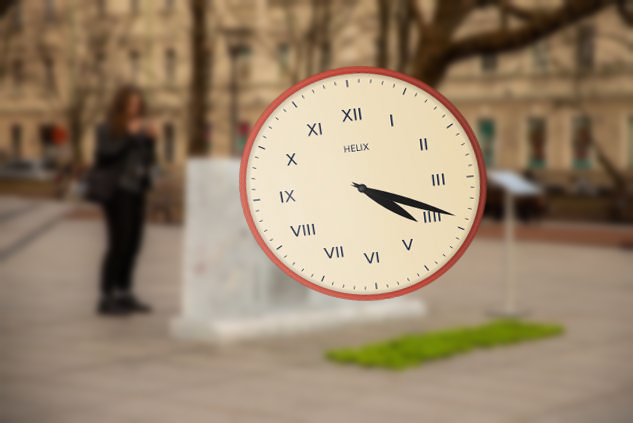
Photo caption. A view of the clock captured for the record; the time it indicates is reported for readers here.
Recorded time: 4:19
